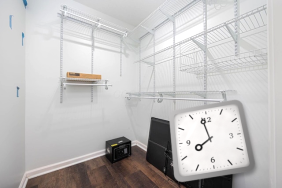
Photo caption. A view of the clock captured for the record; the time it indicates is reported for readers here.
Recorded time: 7:58
